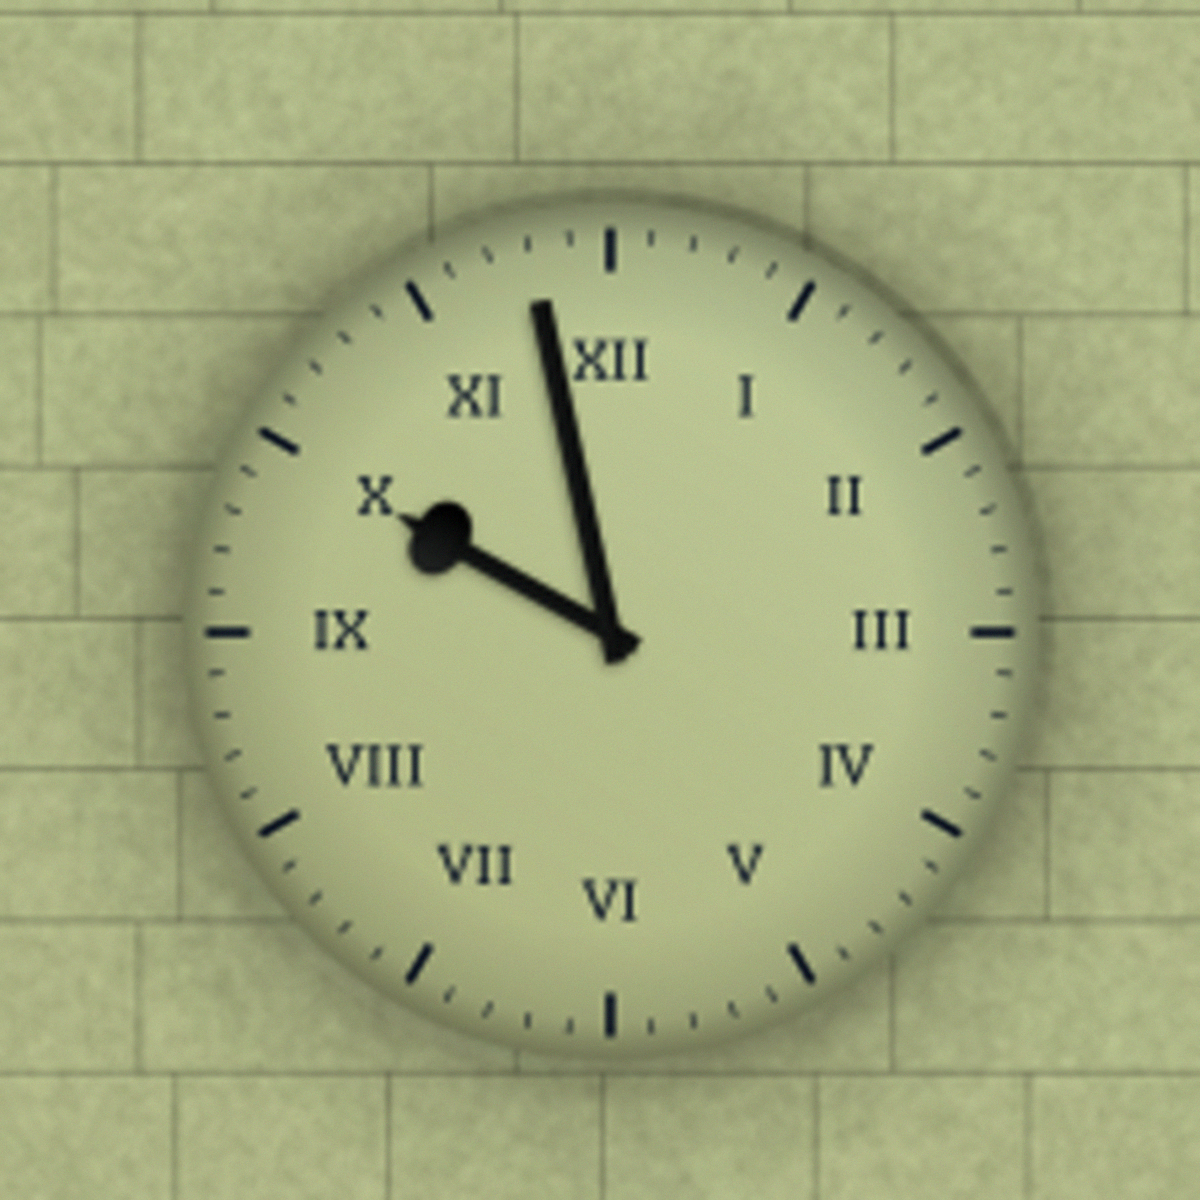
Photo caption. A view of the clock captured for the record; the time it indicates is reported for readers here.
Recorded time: 9:58
